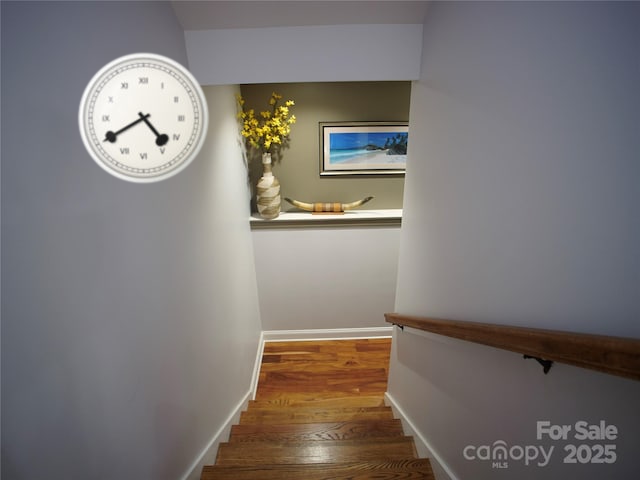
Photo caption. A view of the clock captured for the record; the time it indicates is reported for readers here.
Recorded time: 4:40
